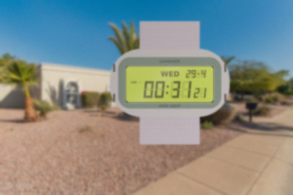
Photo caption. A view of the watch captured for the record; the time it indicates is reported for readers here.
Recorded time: 0:31:21
